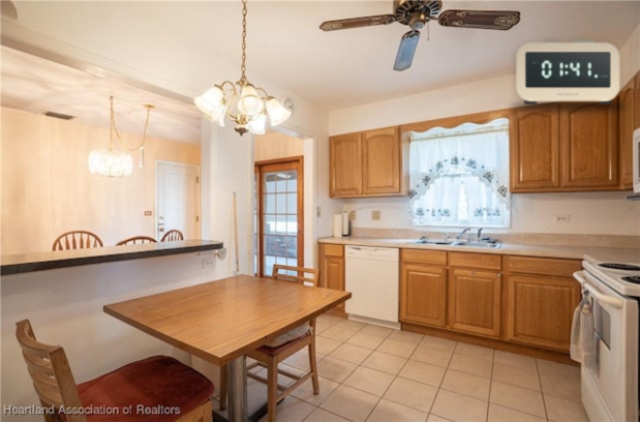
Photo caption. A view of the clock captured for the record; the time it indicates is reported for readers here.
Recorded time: 1:41
